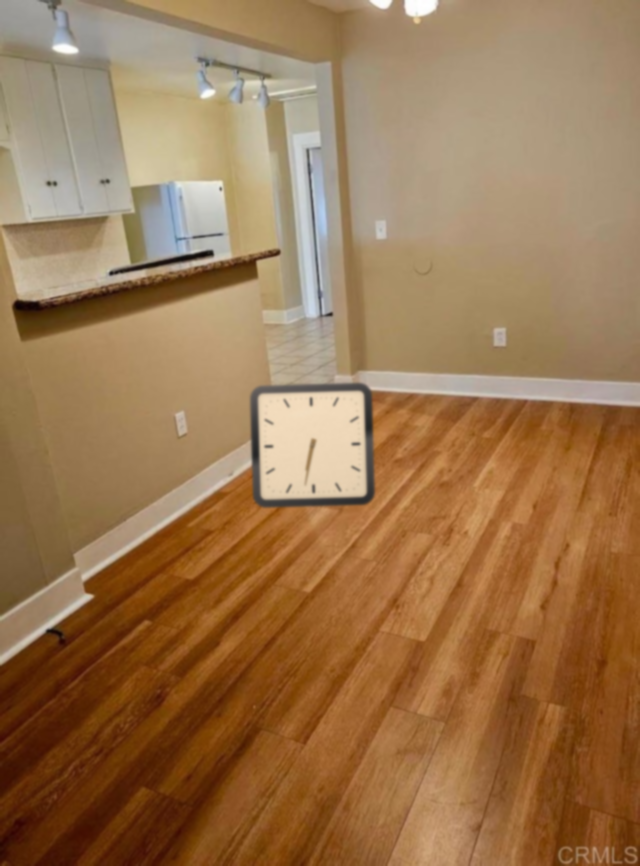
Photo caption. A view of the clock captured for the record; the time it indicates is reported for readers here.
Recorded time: 6:32
